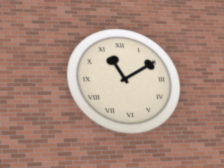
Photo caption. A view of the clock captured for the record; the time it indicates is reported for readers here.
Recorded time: 11:10
